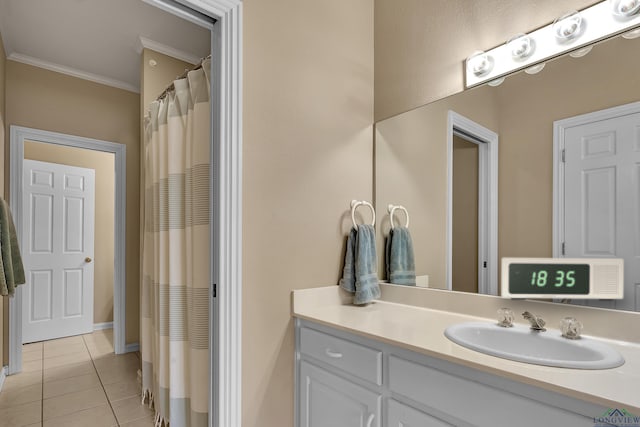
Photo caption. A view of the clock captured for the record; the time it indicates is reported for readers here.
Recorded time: 18:35
